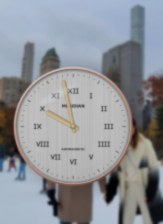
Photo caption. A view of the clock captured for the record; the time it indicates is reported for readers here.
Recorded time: 9:58
